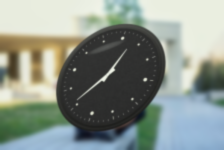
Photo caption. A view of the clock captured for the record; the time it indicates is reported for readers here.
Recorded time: 12:36
